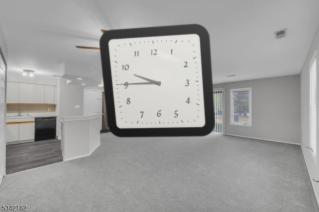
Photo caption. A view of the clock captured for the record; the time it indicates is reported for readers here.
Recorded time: 9:45
